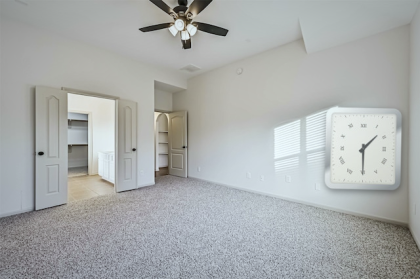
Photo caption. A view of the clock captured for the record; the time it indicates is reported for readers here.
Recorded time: 1:30
